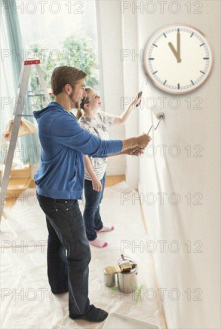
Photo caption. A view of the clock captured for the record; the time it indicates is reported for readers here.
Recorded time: 11:00
